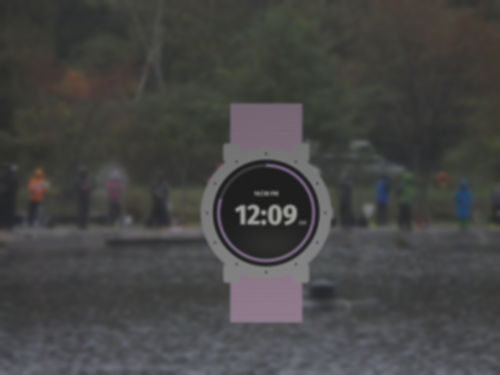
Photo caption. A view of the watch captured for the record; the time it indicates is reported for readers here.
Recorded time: 12:09
